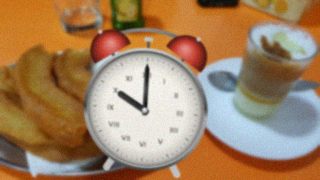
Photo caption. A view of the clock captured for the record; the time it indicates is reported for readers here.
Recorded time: 10:00
